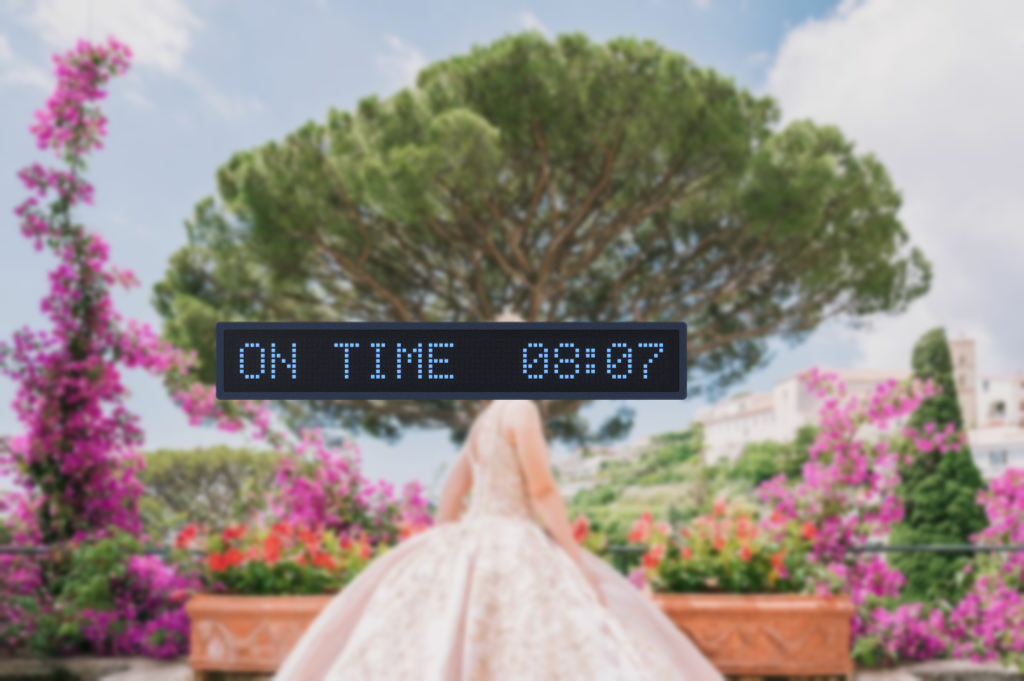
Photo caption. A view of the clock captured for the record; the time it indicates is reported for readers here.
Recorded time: 8:07
